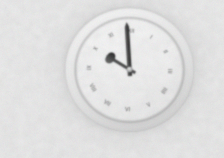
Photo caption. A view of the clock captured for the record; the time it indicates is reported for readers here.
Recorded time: 9:59
